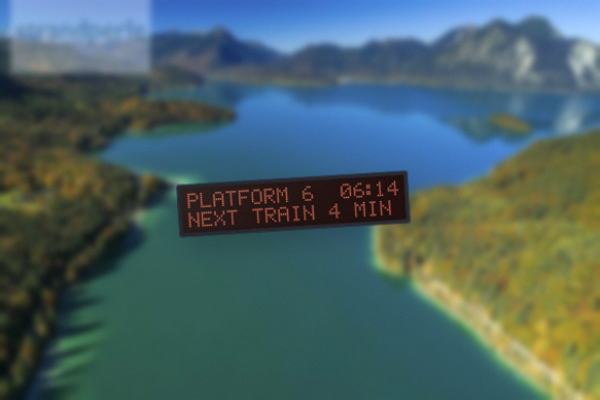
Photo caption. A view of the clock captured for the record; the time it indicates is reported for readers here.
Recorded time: 6:14
